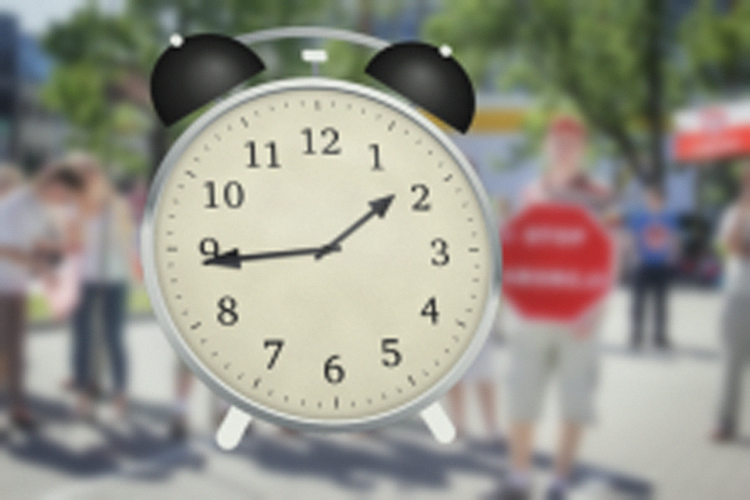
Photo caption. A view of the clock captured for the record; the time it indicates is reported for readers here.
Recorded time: 1:44
